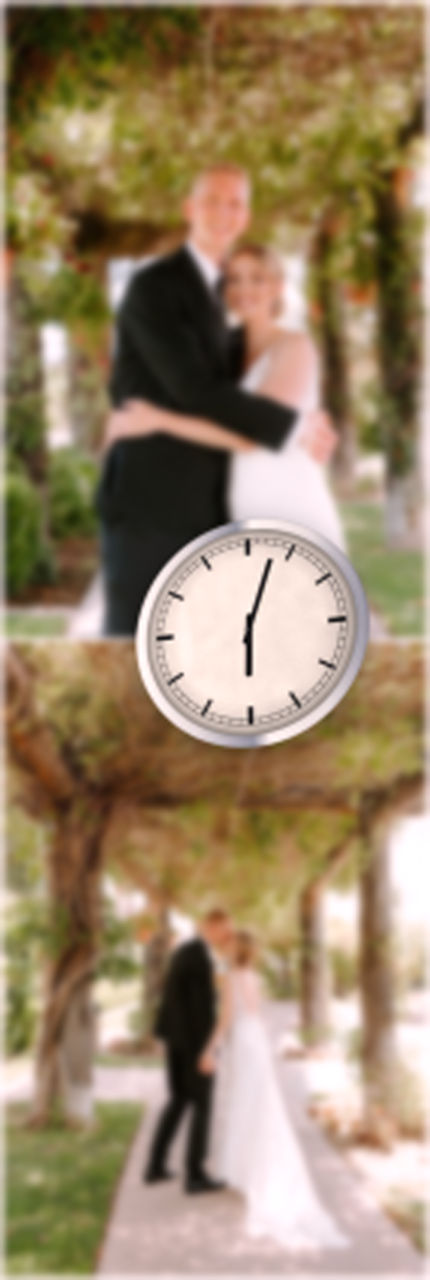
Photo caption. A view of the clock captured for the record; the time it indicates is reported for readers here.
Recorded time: 6:03
